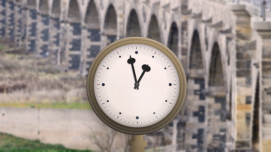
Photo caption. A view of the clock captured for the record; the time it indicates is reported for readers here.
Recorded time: 12:58
